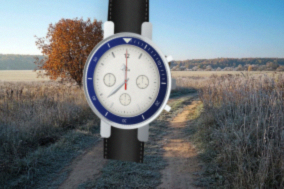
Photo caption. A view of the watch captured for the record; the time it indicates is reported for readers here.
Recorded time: 11:38
